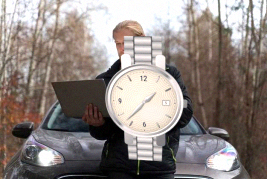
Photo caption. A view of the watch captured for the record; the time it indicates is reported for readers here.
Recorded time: 1:37
